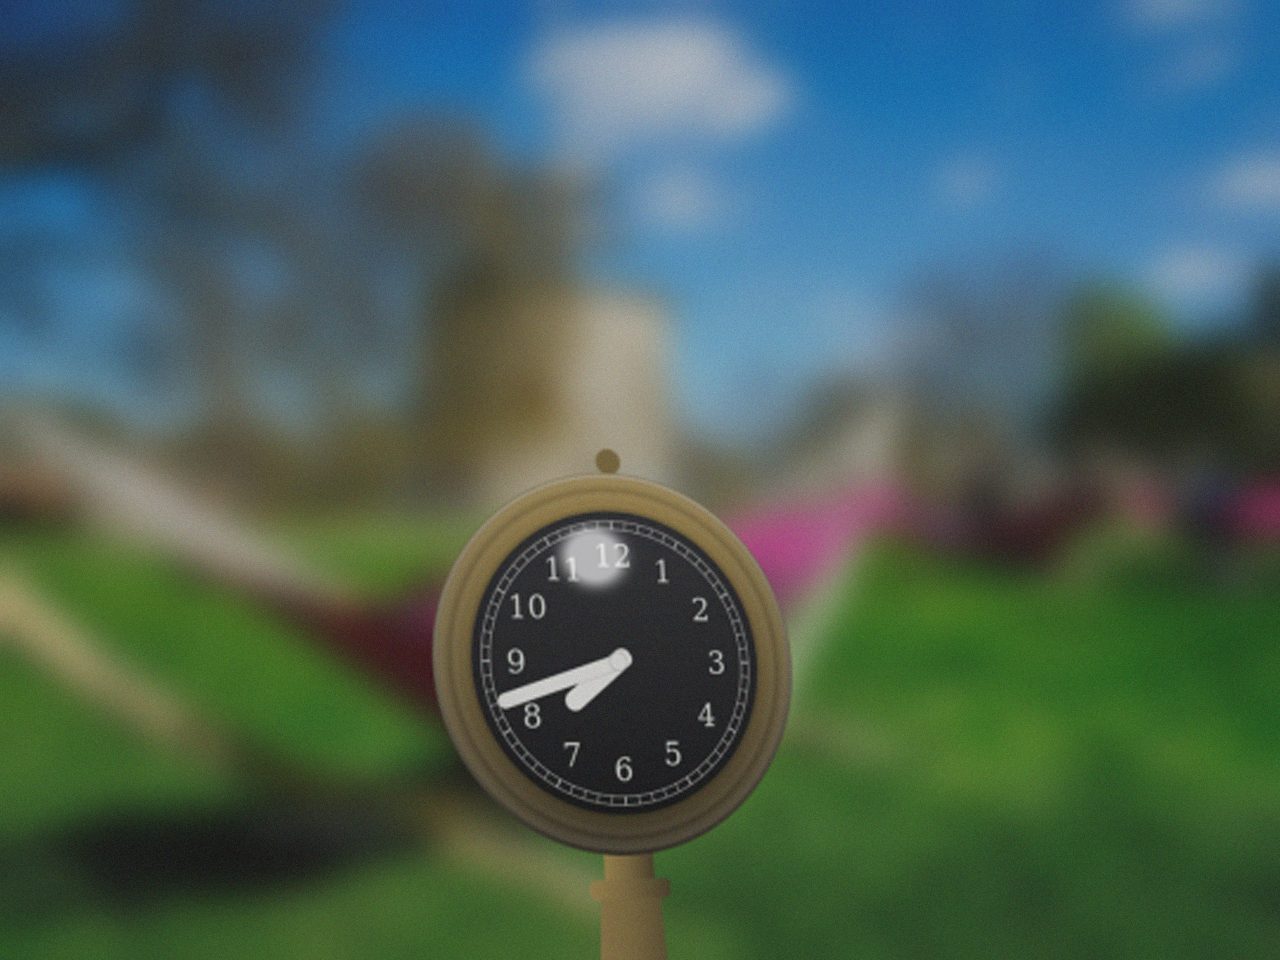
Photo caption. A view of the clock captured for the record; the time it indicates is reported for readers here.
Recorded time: 7:42
